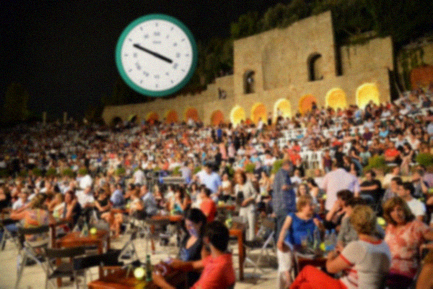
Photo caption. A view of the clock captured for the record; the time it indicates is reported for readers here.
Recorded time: 3:49
